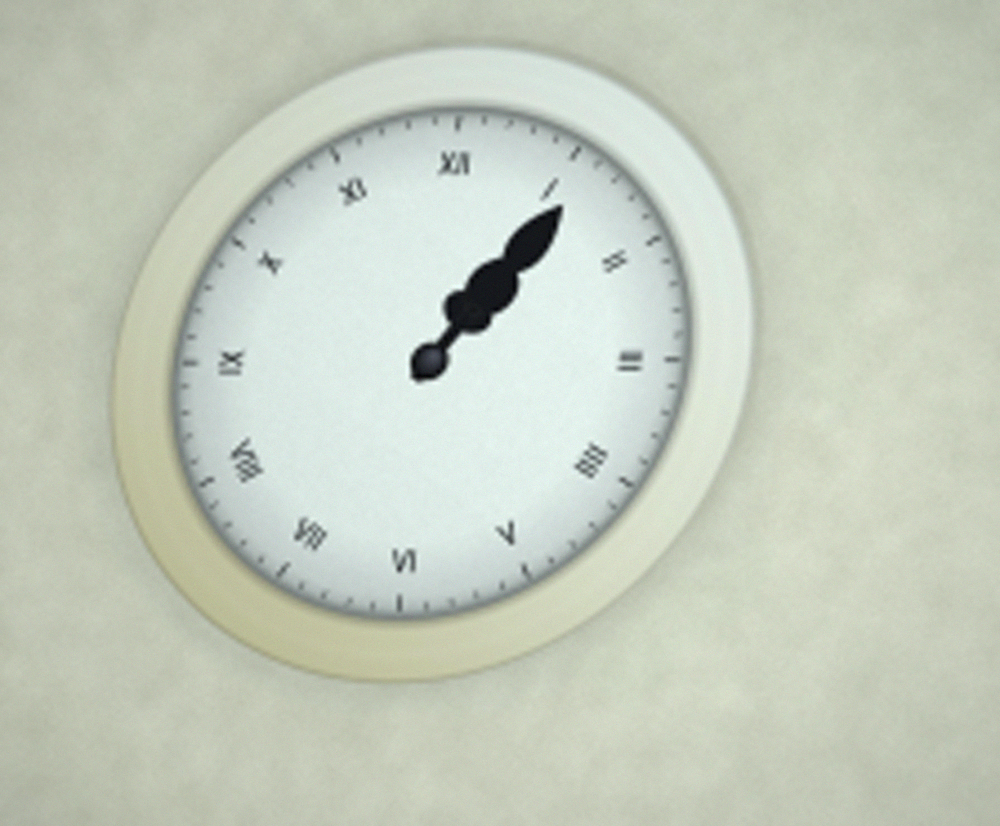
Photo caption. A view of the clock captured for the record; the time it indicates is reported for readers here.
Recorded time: 1:06
